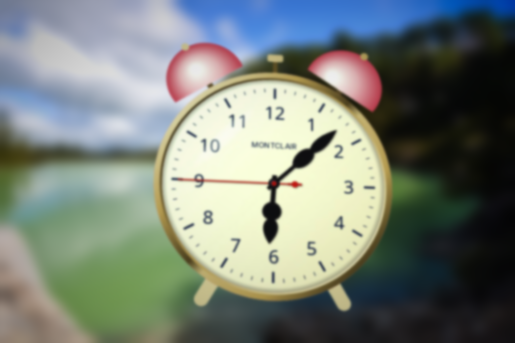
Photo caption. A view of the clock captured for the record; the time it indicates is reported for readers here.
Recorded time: 6:07:45
